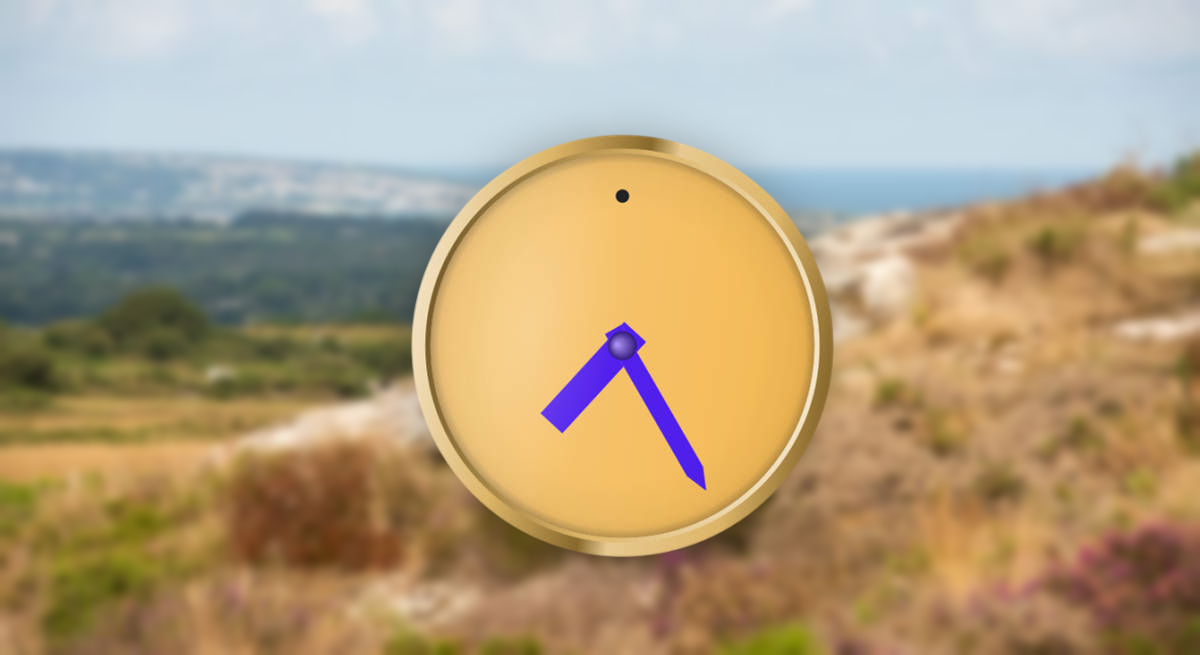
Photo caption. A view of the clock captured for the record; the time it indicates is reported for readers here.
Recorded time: 7:25
